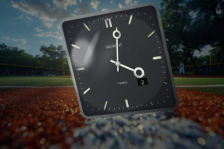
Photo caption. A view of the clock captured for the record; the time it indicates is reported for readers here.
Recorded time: 4:02
